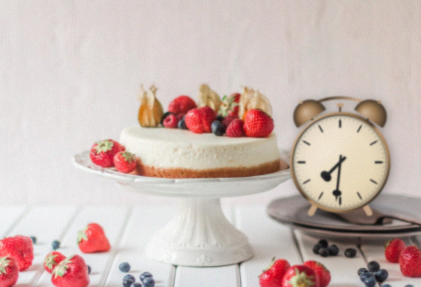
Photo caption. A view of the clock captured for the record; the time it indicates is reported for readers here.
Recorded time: 7:31
